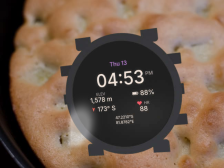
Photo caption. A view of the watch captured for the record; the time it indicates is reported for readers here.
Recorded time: 4:53
